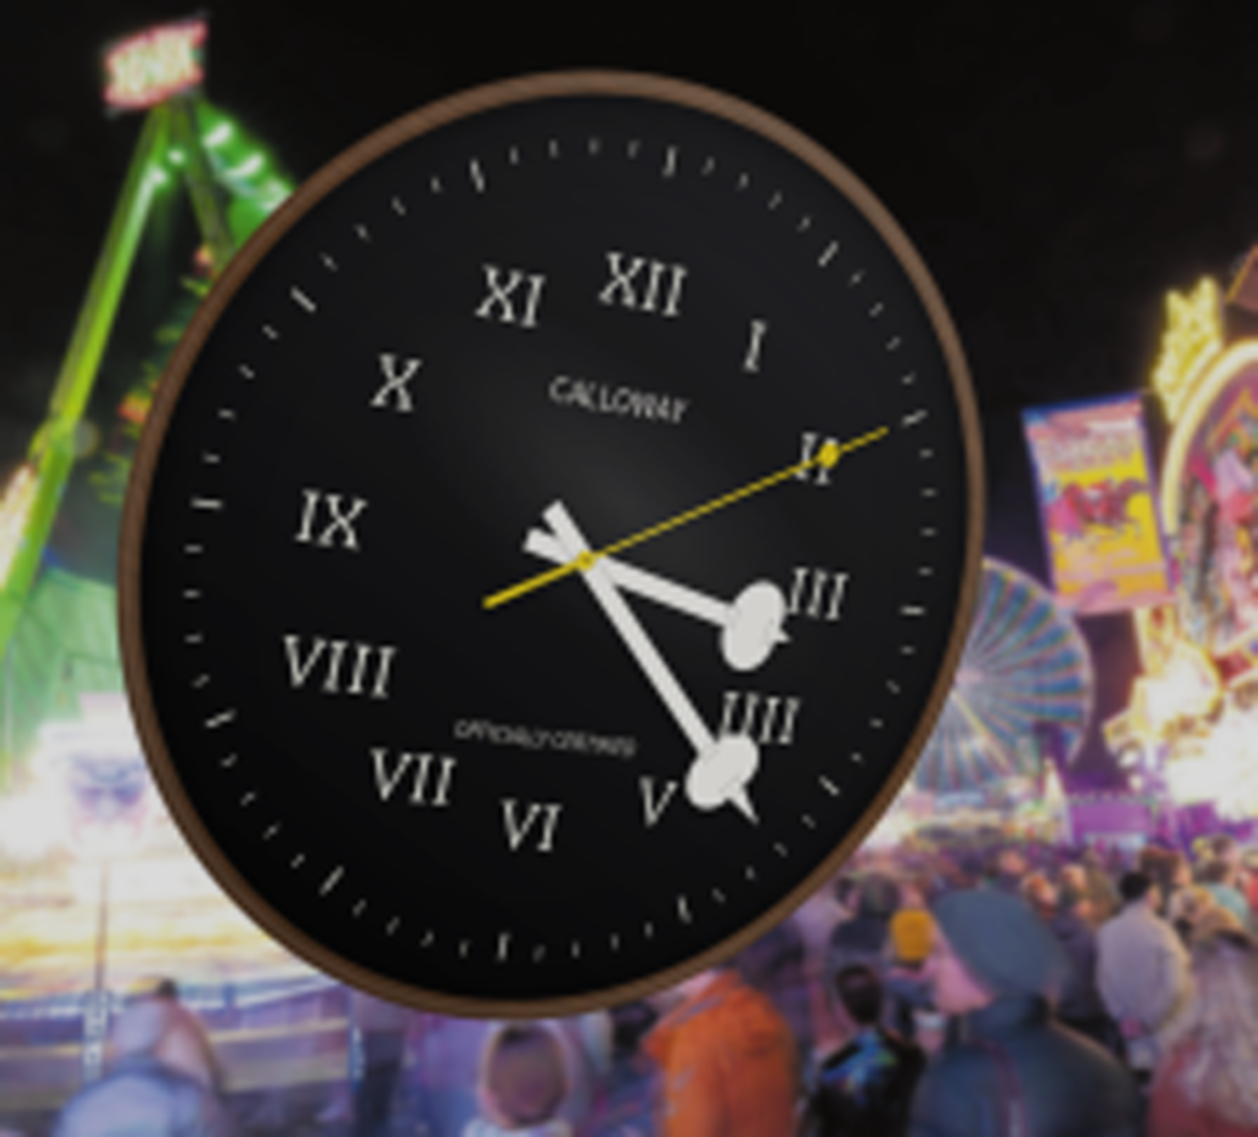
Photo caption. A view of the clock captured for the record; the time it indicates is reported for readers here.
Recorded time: 3:22:10
